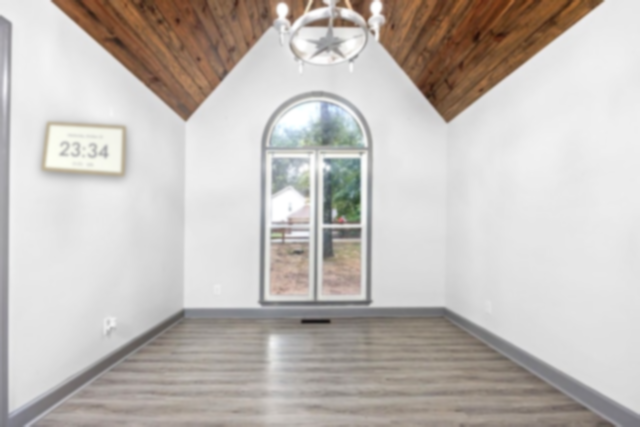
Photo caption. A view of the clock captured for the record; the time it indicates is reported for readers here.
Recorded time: 23:34
